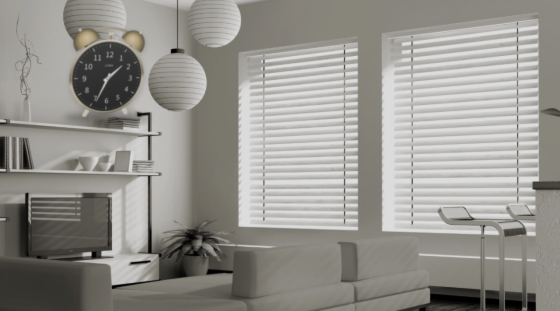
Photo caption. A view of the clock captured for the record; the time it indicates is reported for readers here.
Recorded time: 1:34
